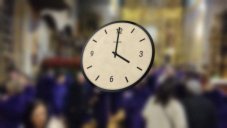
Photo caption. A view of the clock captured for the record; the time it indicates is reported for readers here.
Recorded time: 4:00
